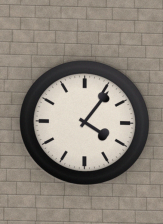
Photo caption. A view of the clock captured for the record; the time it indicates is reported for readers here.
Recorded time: 4:06
